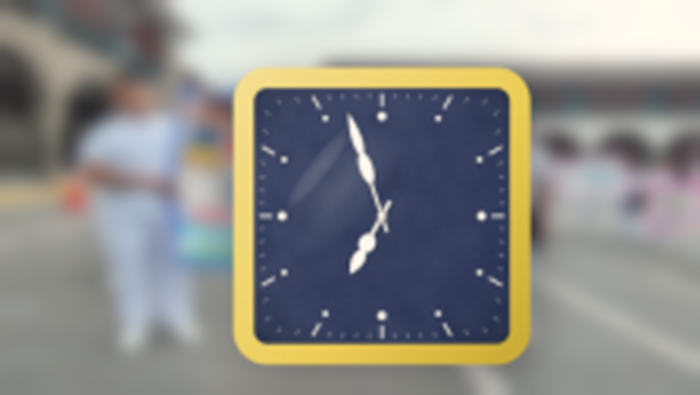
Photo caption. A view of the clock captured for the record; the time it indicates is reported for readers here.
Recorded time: 6:57
